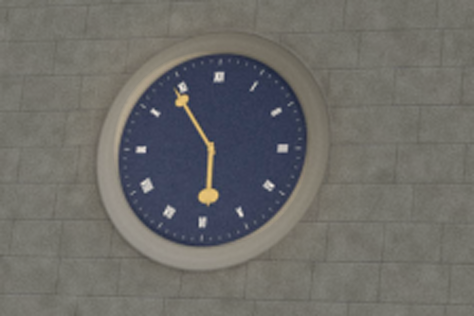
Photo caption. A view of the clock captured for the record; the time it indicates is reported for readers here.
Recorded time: 5:54
